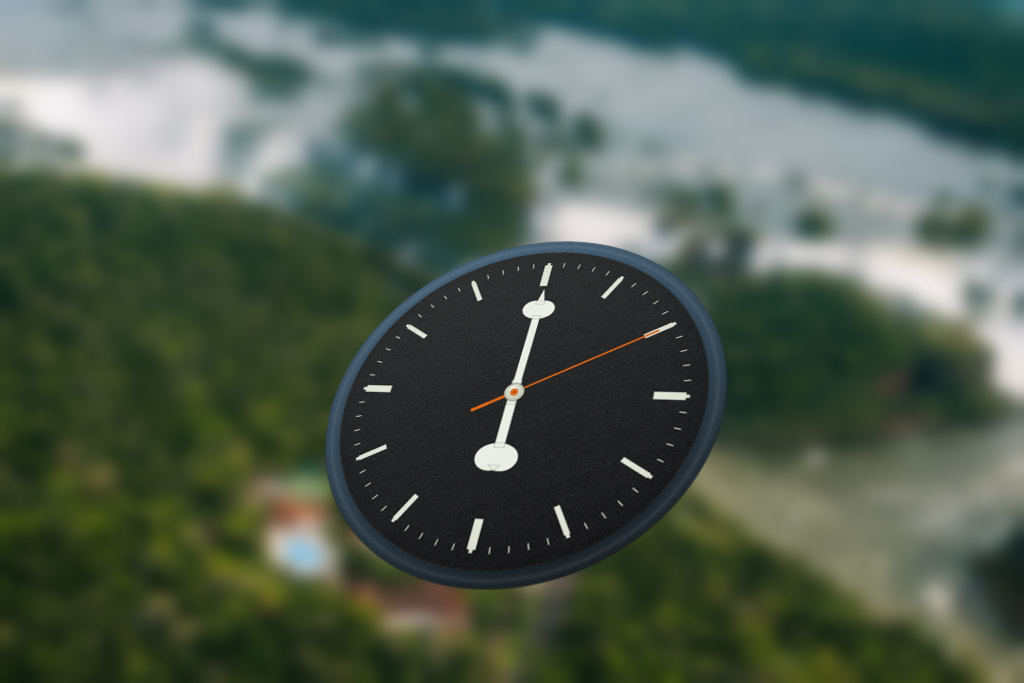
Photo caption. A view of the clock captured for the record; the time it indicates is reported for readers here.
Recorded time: 6:00:10
